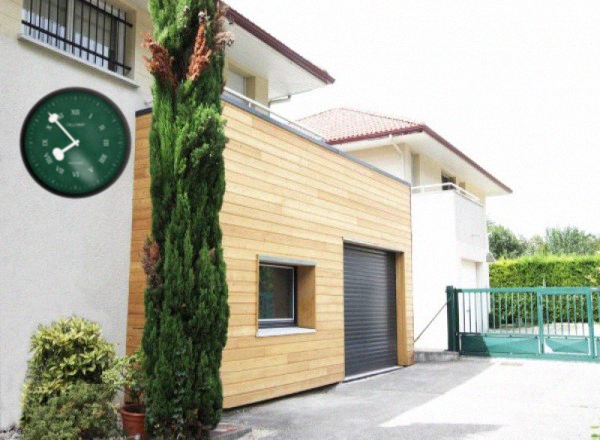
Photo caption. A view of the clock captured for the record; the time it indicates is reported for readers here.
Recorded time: 7:53
